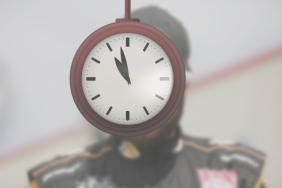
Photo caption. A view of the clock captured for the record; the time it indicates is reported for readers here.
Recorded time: 10:58
